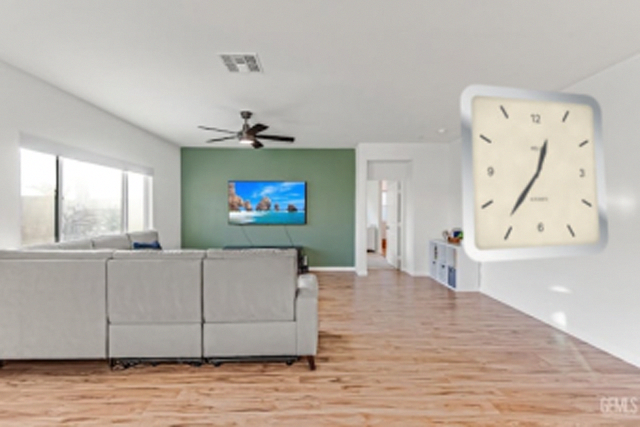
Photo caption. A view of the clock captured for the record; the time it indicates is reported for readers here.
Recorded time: 12:36
